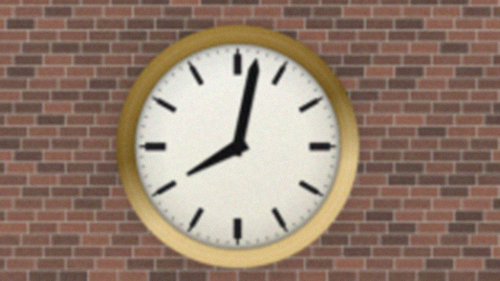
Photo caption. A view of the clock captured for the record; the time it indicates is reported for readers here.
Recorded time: 8:02
